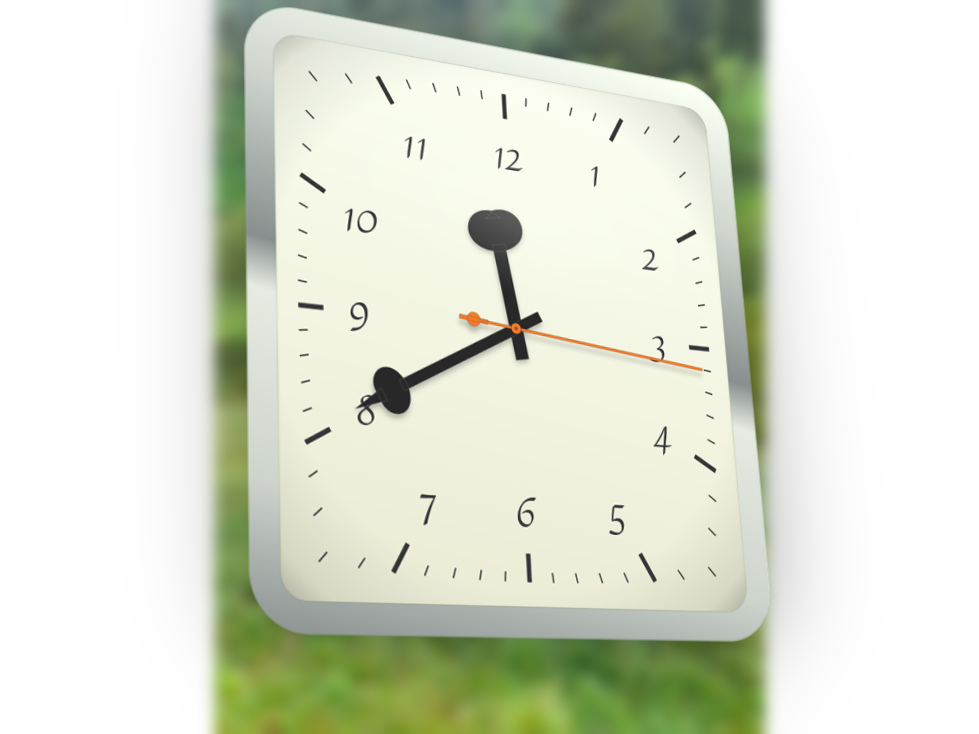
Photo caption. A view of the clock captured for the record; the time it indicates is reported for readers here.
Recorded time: 11:40:16
